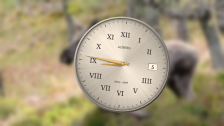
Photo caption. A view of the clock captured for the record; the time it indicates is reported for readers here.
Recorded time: 8:46
